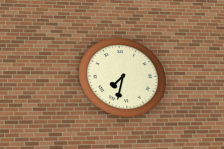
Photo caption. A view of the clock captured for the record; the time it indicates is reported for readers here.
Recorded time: 7:33
